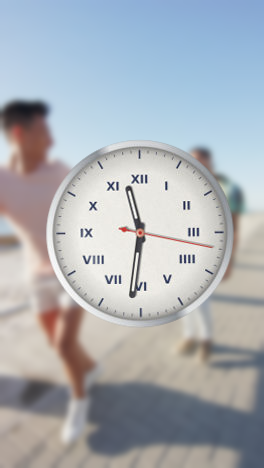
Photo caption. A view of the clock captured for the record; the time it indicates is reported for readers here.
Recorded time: 11:31:17
